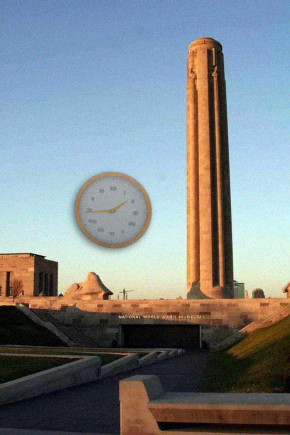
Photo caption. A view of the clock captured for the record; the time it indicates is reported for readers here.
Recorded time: 1:44
